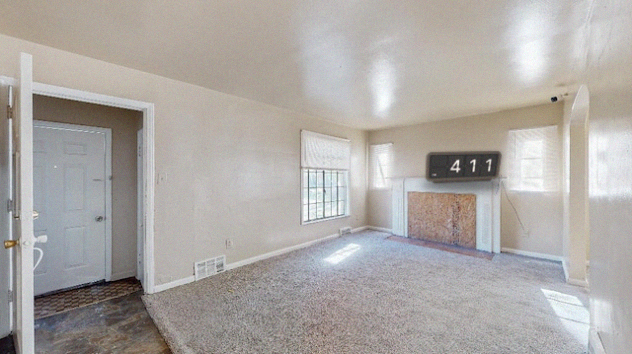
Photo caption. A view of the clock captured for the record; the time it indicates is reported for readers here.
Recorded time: 4:11
